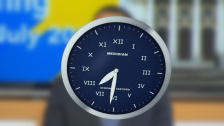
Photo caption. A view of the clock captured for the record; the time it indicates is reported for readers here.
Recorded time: 7:31
